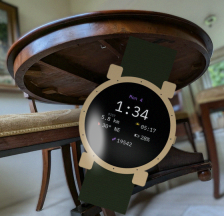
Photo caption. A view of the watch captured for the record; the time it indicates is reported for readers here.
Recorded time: 1:34
